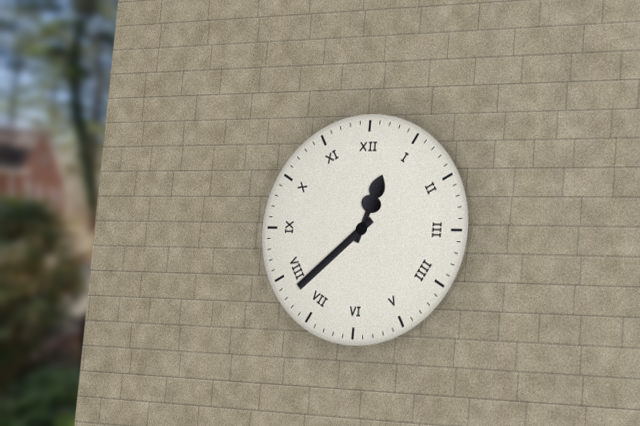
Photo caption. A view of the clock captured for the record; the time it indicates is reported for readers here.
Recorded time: 12:38
